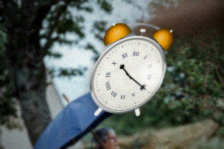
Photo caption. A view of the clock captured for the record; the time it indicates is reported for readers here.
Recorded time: 10:20
